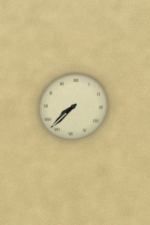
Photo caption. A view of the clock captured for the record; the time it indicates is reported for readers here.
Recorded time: 7:37
